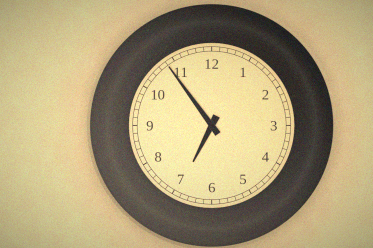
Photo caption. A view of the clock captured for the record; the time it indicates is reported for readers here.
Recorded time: 6:54
